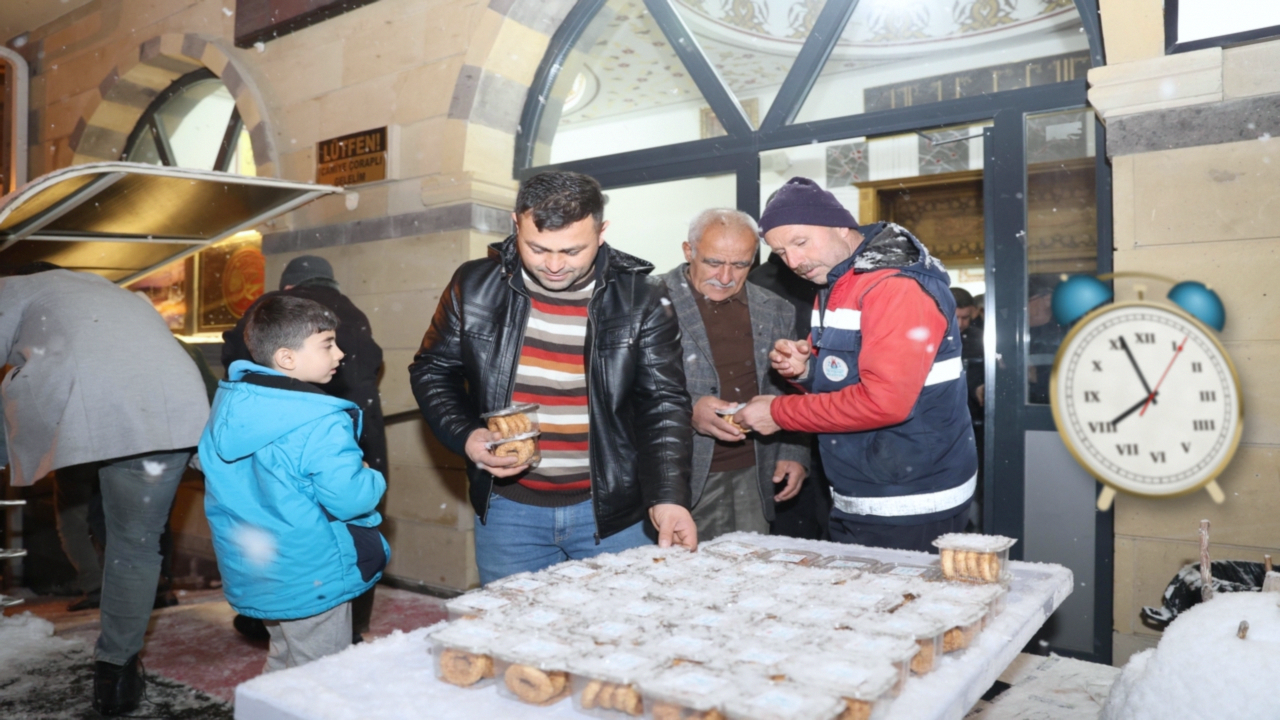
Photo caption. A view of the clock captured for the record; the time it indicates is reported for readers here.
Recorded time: 7:56:06
